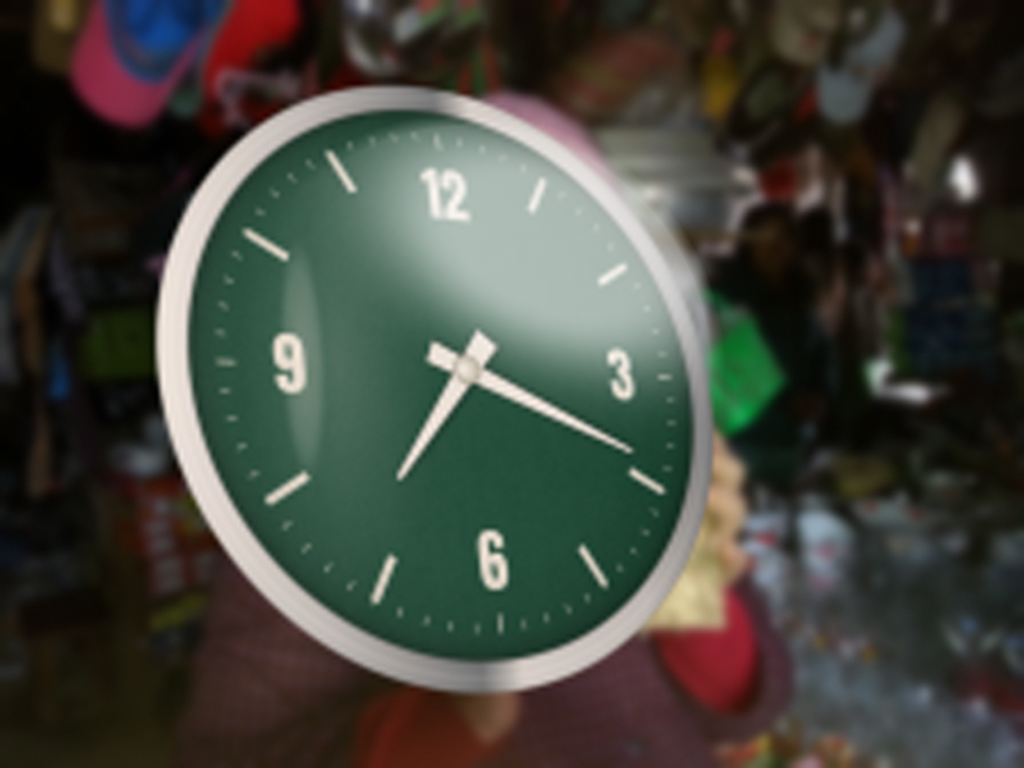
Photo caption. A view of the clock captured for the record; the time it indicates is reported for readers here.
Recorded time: 7:19
